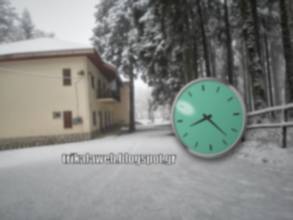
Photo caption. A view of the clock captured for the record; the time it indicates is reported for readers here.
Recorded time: 8:23
